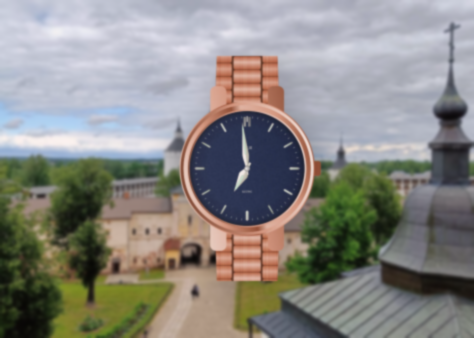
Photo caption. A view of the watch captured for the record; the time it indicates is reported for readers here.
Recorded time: 6:59
